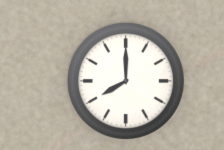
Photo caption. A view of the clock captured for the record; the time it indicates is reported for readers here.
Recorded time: 8:00
